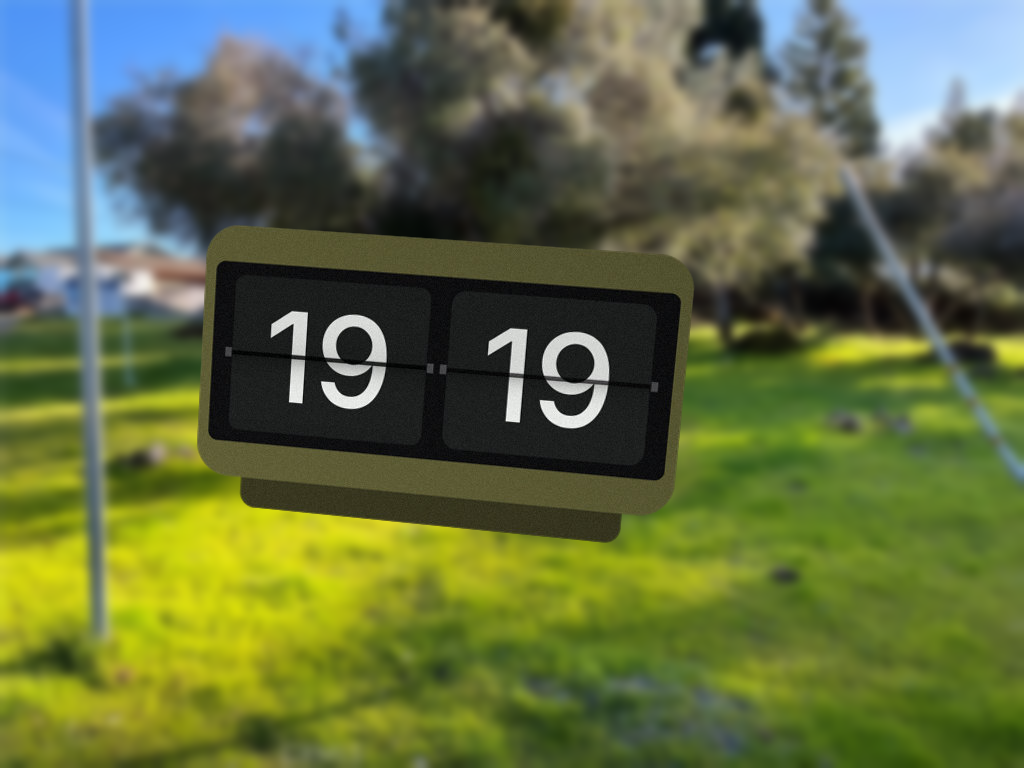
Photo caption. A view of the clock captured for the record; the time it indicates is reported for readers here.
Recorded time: 19:19
